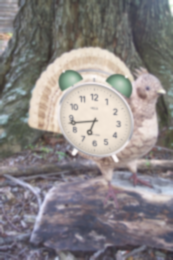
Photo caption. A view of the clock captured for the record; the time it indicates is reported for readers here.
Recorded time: 6:43
